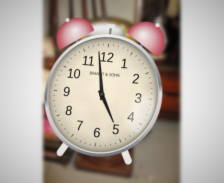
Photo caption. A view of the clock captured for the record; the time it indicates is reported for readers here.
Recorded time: 4:58
